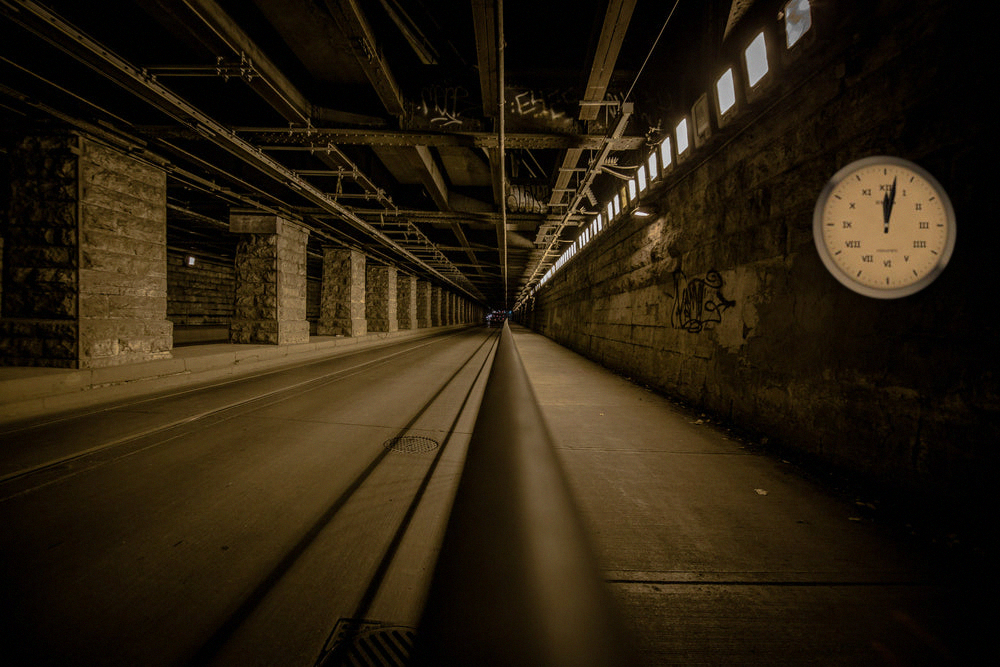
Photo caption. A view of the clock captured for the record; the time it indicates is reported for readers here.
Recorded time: 12:02
